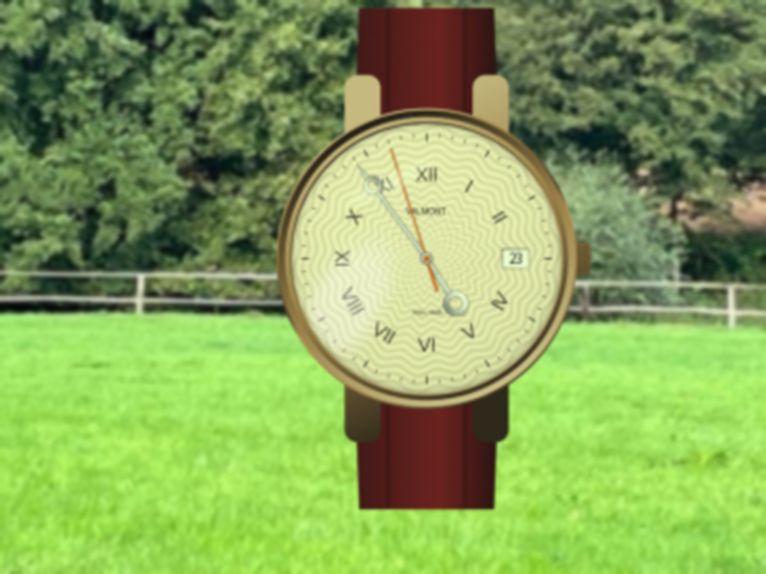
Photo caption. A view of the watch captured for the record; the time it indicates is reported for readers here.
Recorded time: 4:53:57
